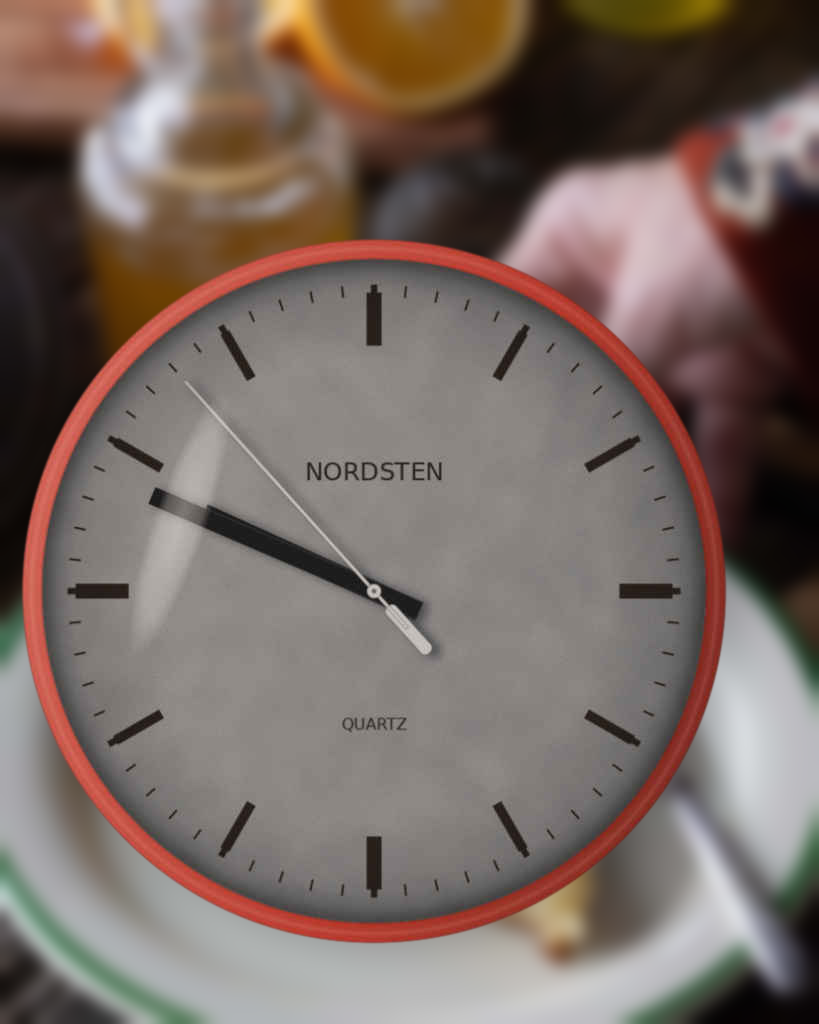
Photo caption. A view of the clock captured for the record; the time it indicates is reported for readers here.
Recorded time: 9:48:53
